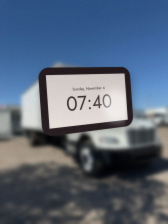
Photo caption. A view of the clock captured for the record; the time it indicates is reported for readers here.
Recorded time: 7:40
